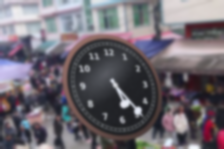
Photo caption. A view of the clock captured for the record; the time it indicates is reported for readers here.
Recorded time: 5:24
